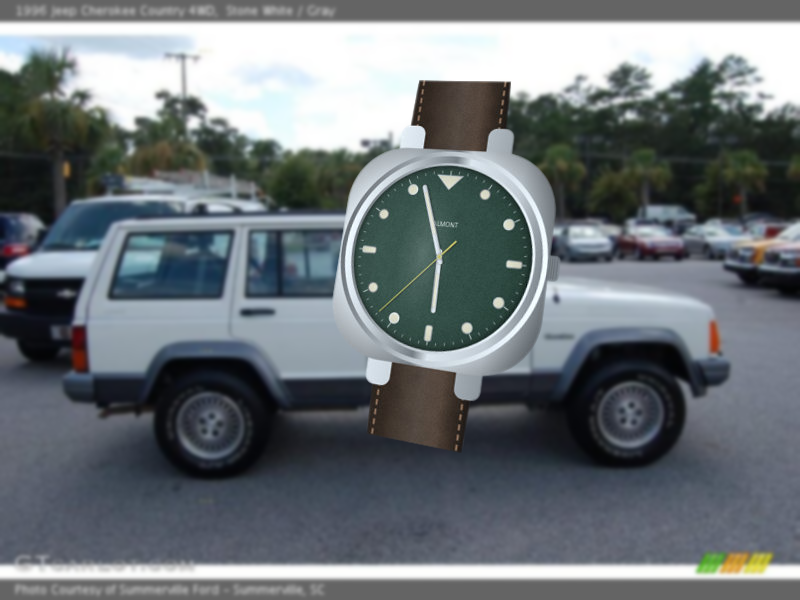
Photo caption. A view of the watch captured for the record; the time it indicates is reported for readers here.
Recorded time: 5:56:37
